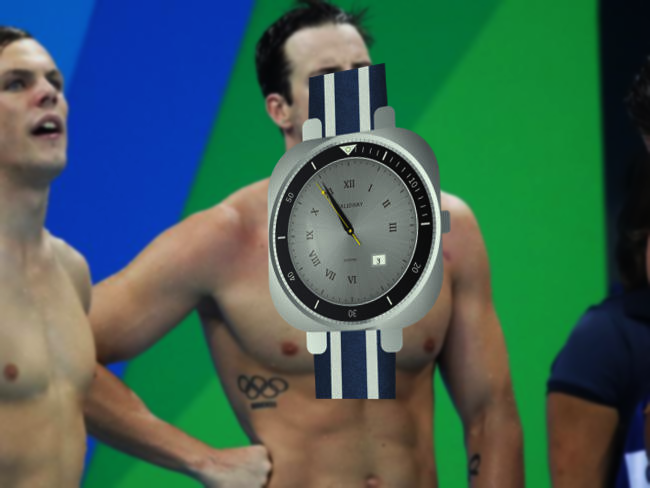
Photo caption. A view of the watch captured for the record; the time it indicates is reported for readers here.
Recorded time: 10:54:54
